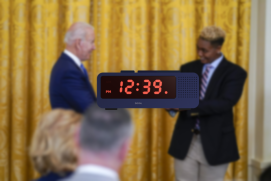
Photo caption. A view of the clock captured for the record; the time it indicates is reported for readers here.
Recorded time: 12:39
